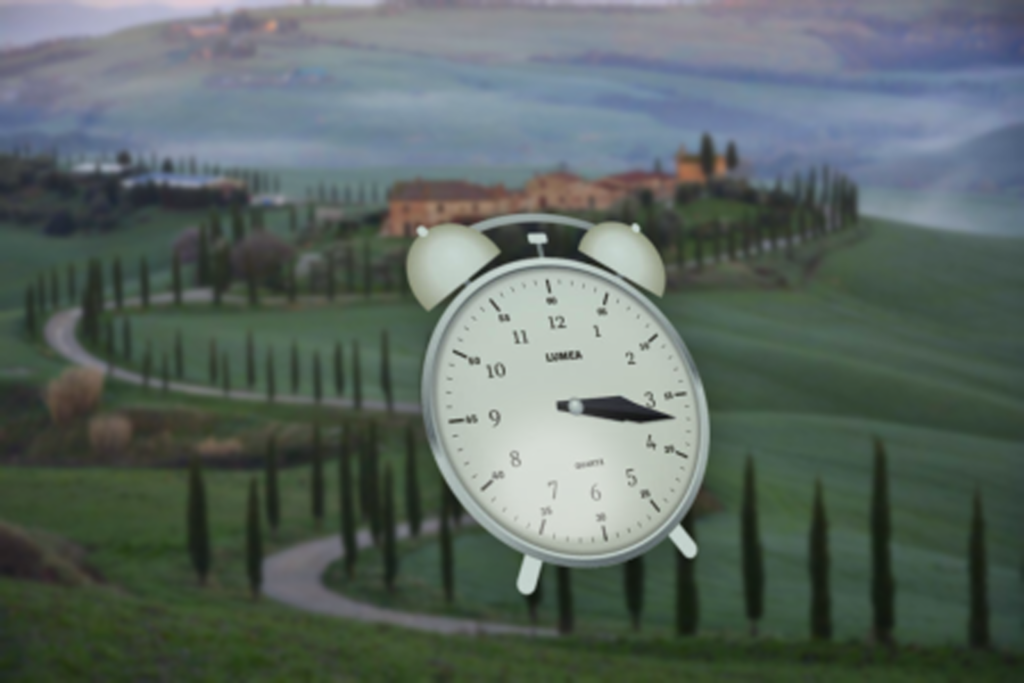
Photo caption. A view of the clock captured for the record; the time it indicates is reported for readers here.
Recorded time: 3:17
